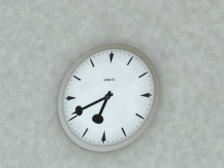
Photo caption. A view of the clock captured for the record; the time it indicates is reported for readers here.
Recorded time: 6:41
